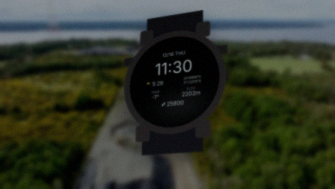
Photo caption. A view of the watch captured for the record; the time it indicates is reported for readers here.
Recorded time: 11:30
